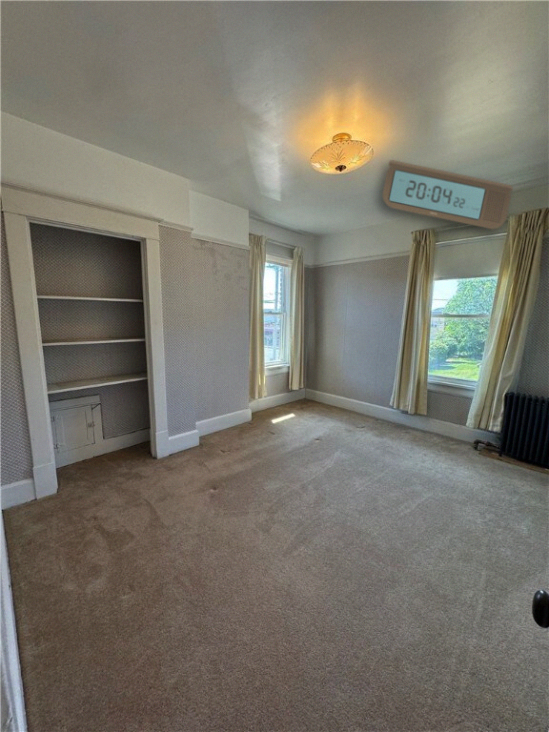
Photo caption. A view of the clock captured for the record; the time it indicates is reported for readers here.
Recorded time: 20:04:22
